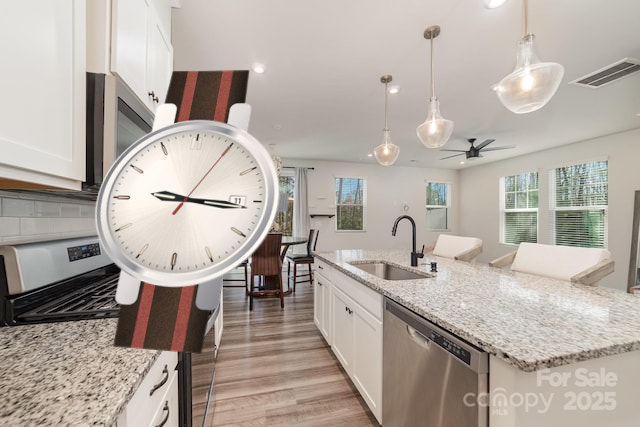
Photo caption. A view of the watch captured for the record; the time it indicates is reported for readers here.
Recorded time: 9:16:05
